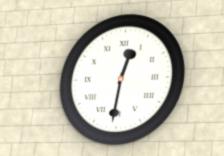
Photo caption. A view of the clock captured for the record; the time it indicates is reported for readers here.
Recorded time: 12:31
